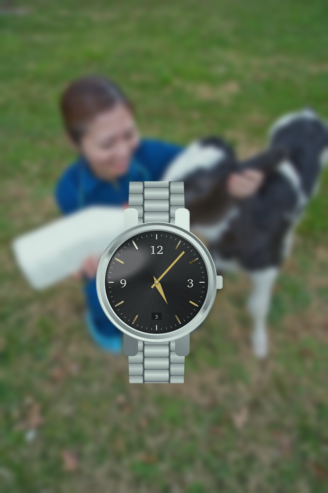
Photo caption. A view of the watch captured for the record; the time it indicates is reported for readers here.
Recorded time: 5:07
